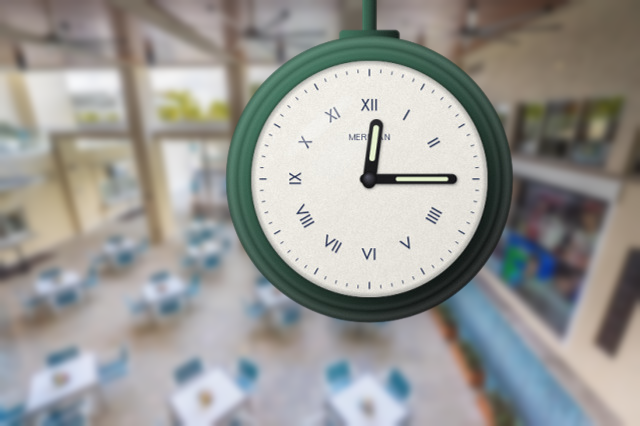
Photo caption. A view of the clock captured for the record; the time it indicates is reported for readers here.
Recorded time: 12:15
